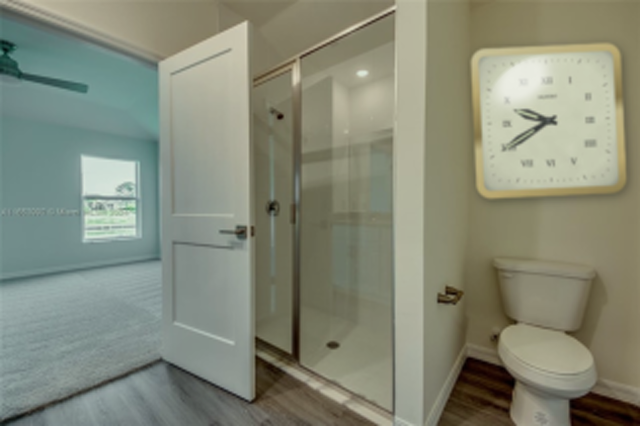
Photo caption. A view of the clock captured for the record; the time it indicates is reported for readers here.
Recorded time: 9:40
